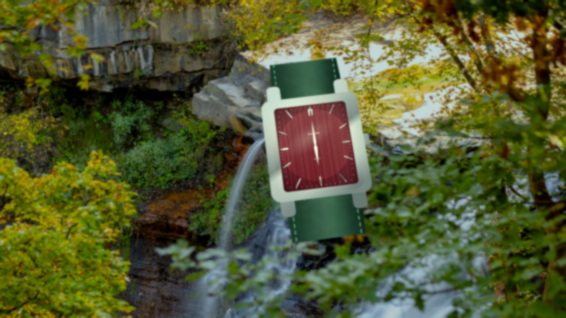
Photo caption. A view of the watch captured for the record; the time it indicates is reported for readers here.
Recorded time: 6:00
